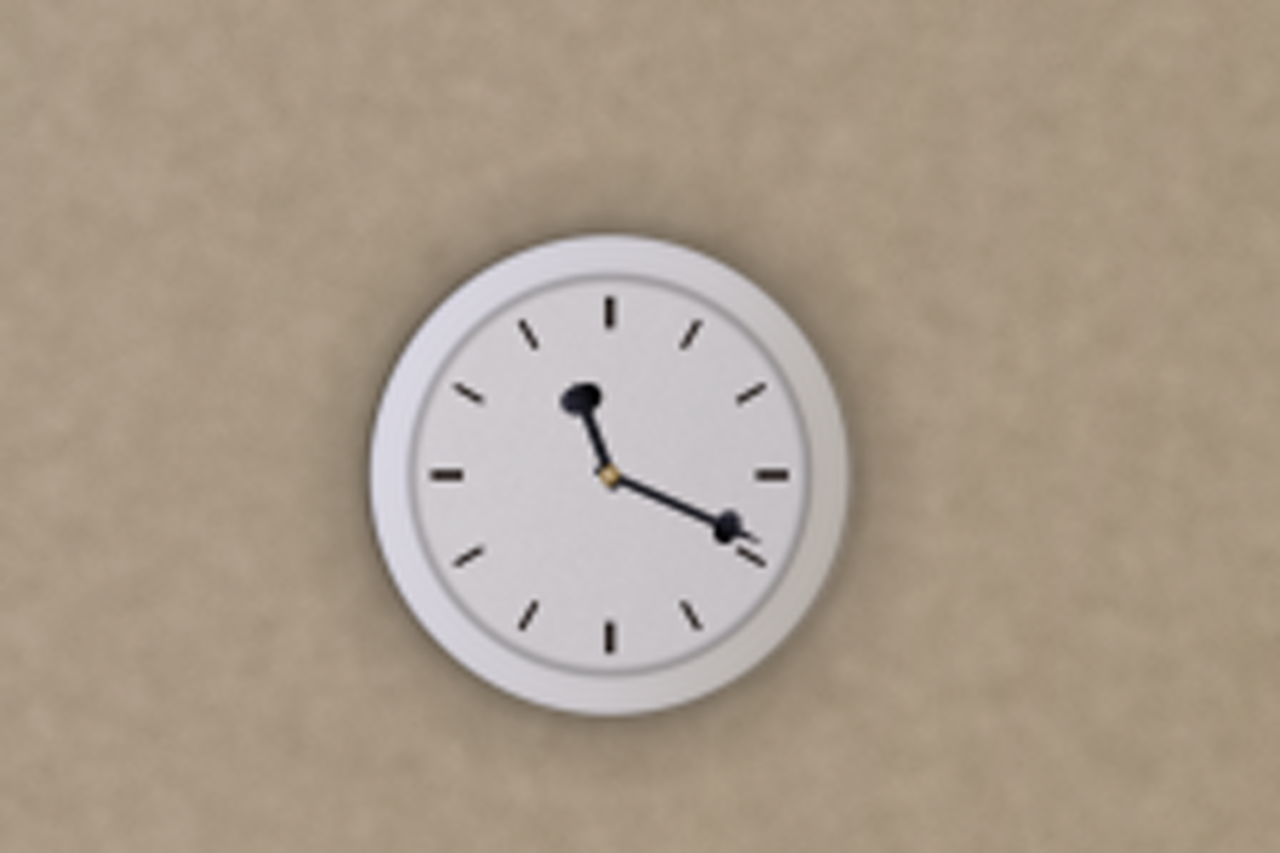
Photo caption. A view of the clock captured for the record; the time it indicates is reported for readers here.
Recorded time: 11:19
